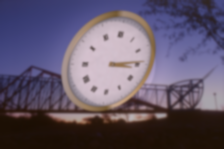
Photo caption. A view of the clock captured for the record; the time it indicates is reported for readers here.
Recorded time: 3:14
